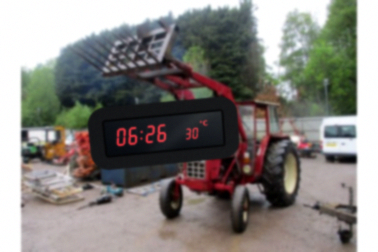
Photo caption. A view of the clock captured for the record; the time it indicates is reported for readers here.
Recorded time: 6:26
